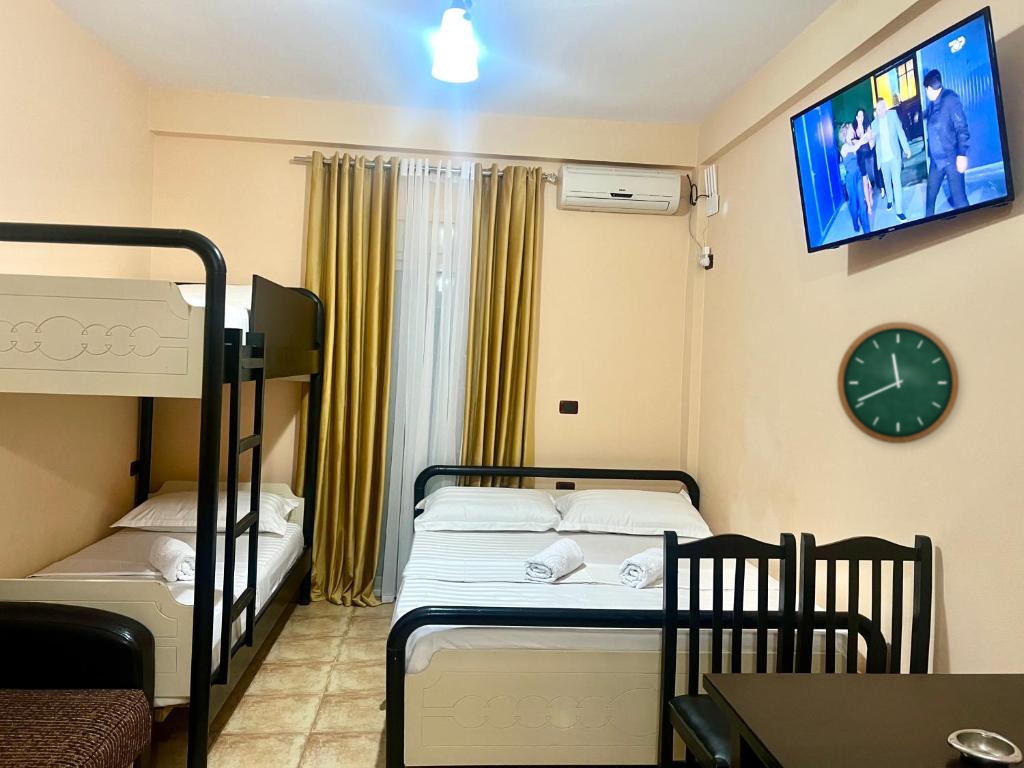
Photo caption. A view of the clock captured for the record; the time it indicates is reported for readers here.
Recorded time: 11:41
